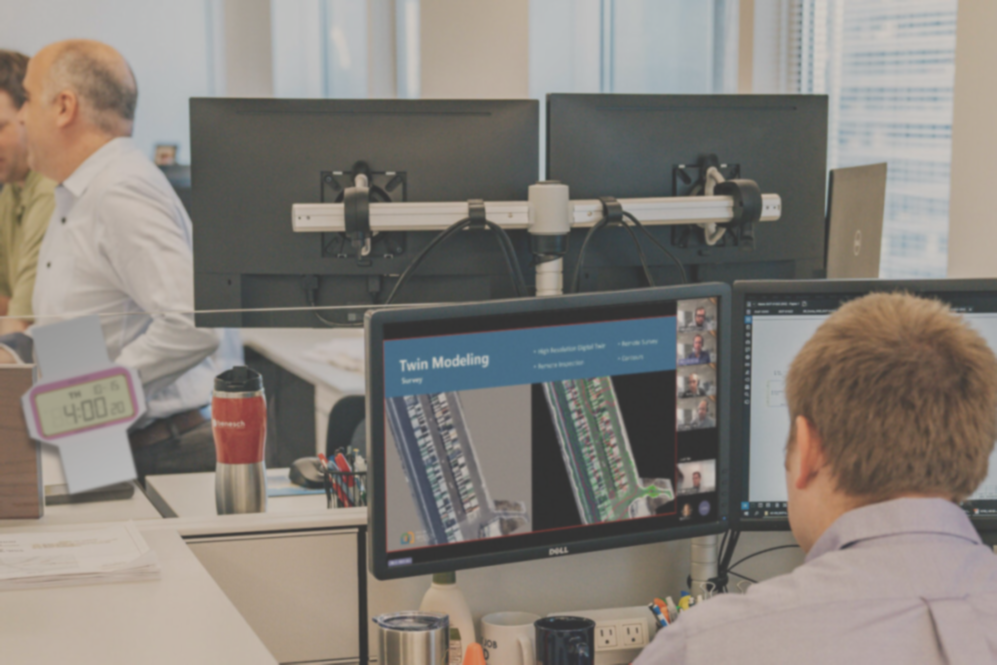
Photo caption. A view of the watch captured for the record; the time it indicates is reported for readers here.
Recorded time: 4:00
